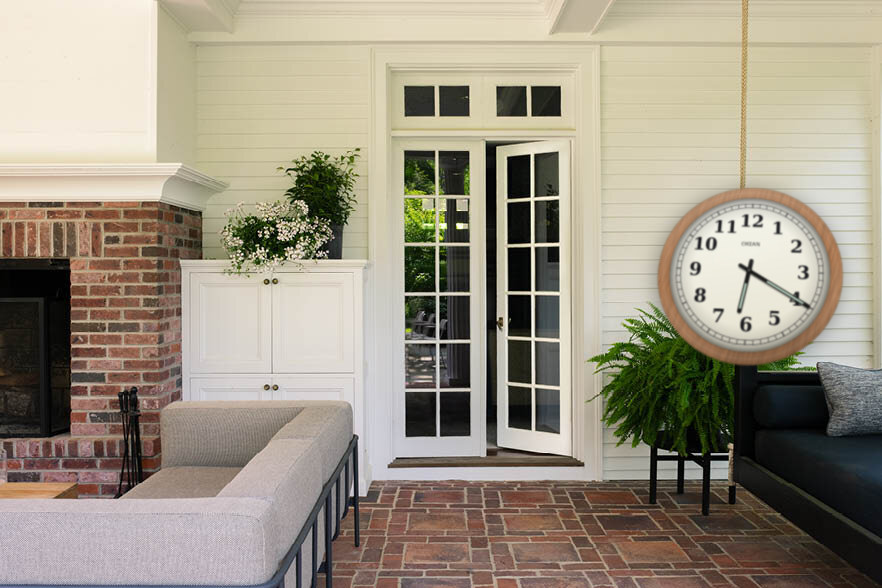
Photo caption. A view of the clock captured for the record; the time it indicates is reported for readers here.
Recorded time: 6:20
